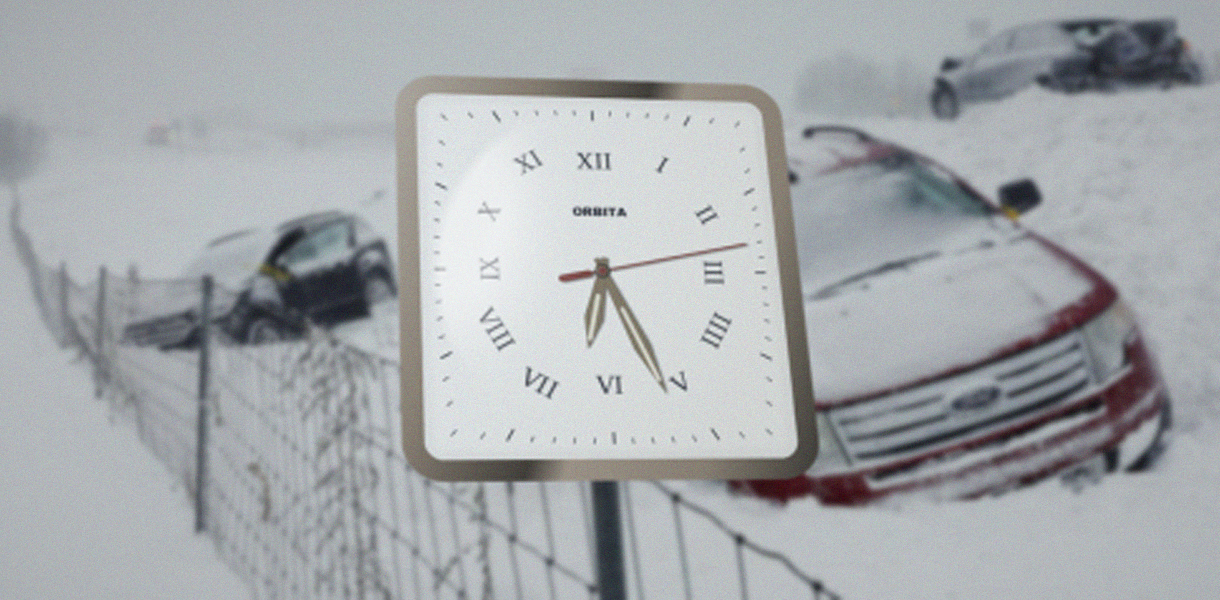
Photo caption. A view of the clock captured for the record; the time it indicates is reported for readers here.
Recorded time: 6:26:13
